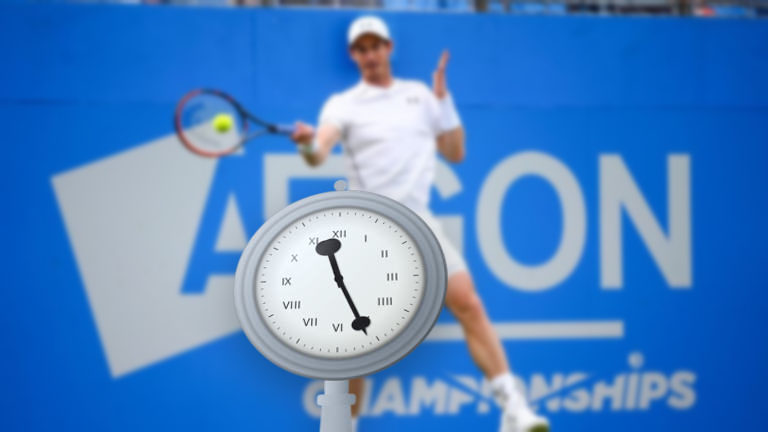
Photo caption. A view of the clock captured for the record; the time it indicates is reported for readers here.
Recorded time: 11:26
